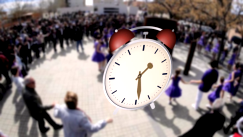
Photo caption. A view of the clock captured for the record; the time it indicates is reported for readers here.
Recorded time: 1:29
